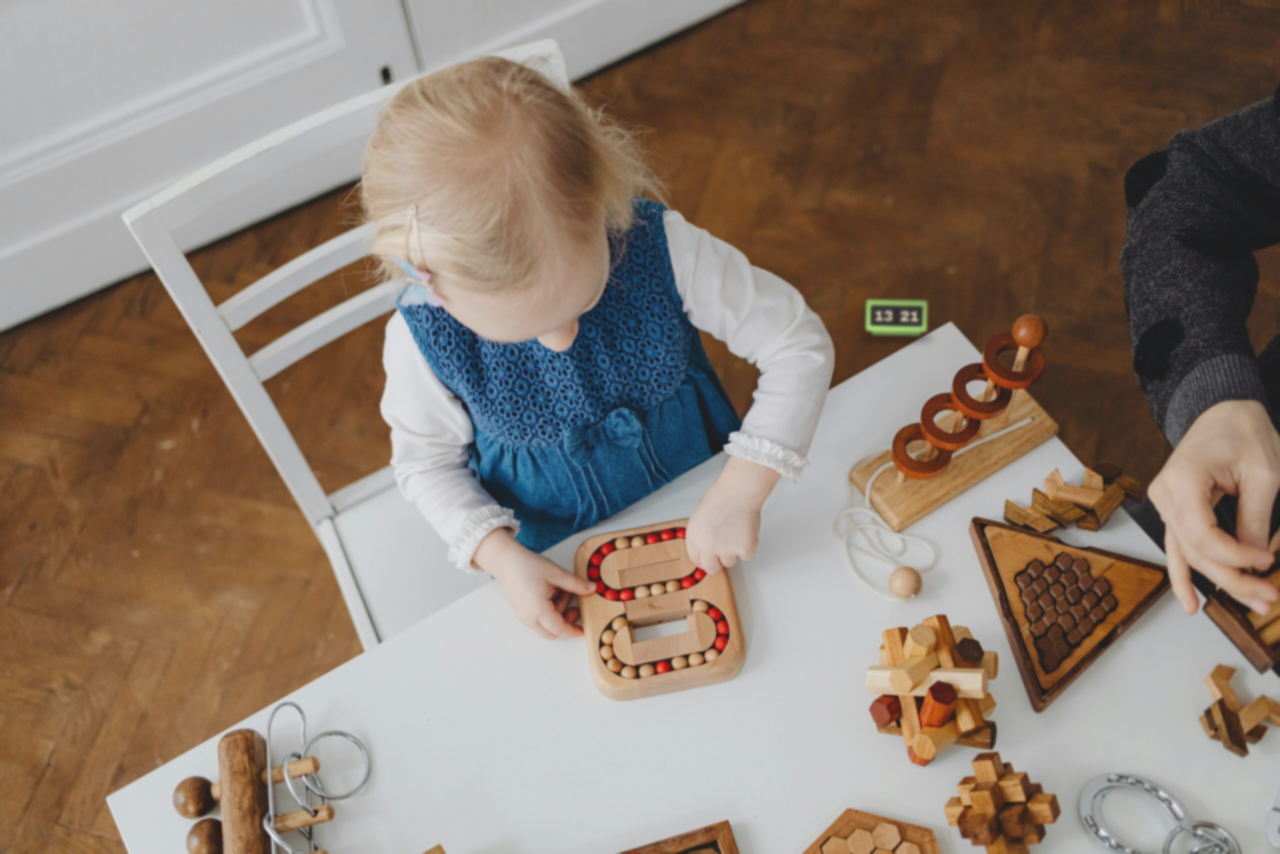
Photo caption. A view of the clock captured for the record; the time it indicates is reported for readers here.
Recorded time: 13:21
